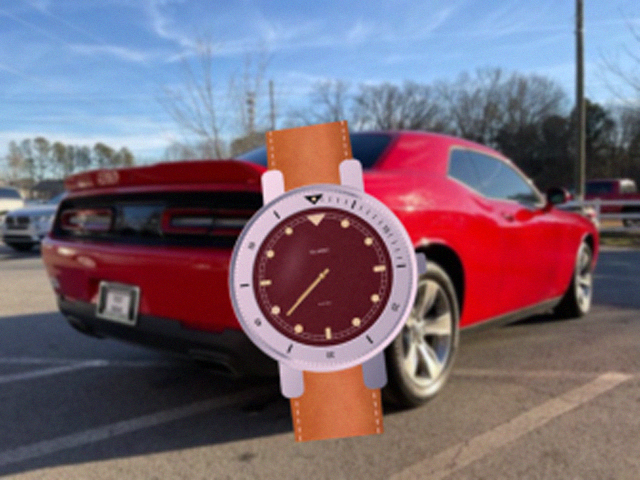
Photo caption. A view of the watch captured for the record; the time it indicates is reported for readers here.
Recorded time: 7:38
